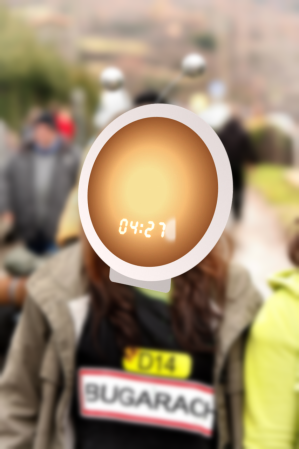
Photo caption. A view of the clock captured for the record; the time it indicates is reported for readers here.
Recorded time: 4:27
